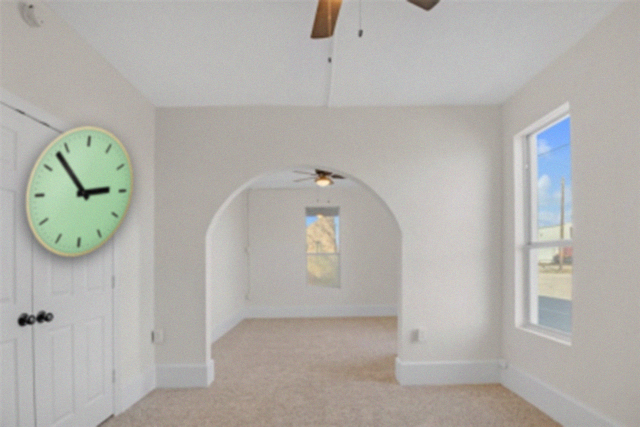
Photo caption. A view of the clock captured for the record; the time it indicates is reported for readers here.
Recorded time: 2:53
